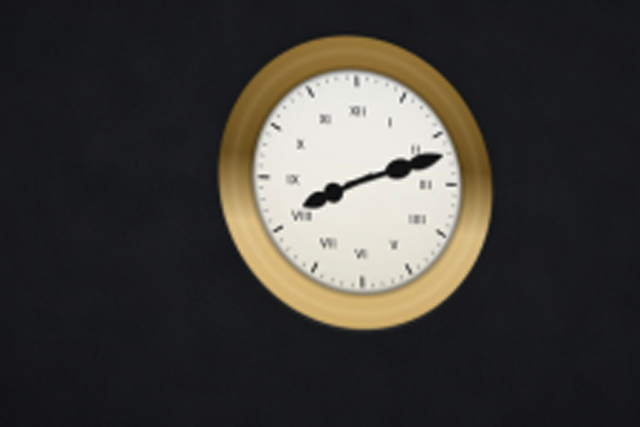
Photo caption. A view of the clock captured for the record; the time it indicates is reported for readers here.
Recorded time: 8:12
